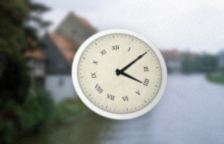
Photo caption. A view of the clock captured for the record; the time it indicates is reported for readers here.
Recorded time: 4:10
